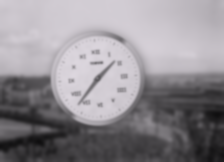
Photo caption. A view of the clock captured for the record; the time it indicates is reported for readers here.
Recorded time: 1:37
